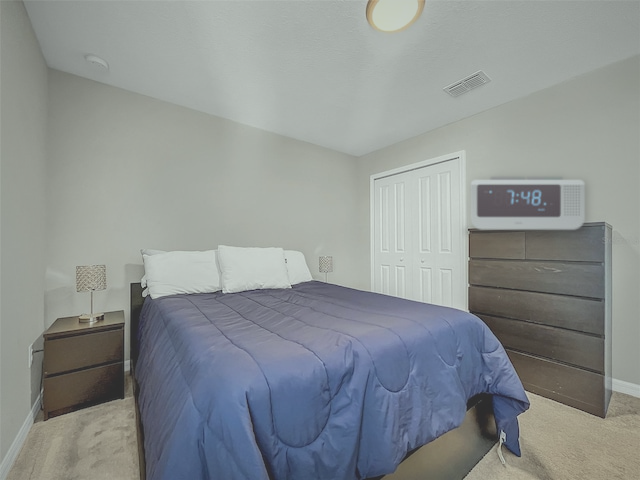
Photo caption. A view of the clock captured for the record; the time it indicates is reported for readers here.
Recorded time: 7:48
